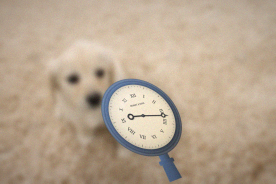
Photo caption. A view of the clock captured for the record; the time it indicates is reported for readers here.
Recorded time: 9:17
